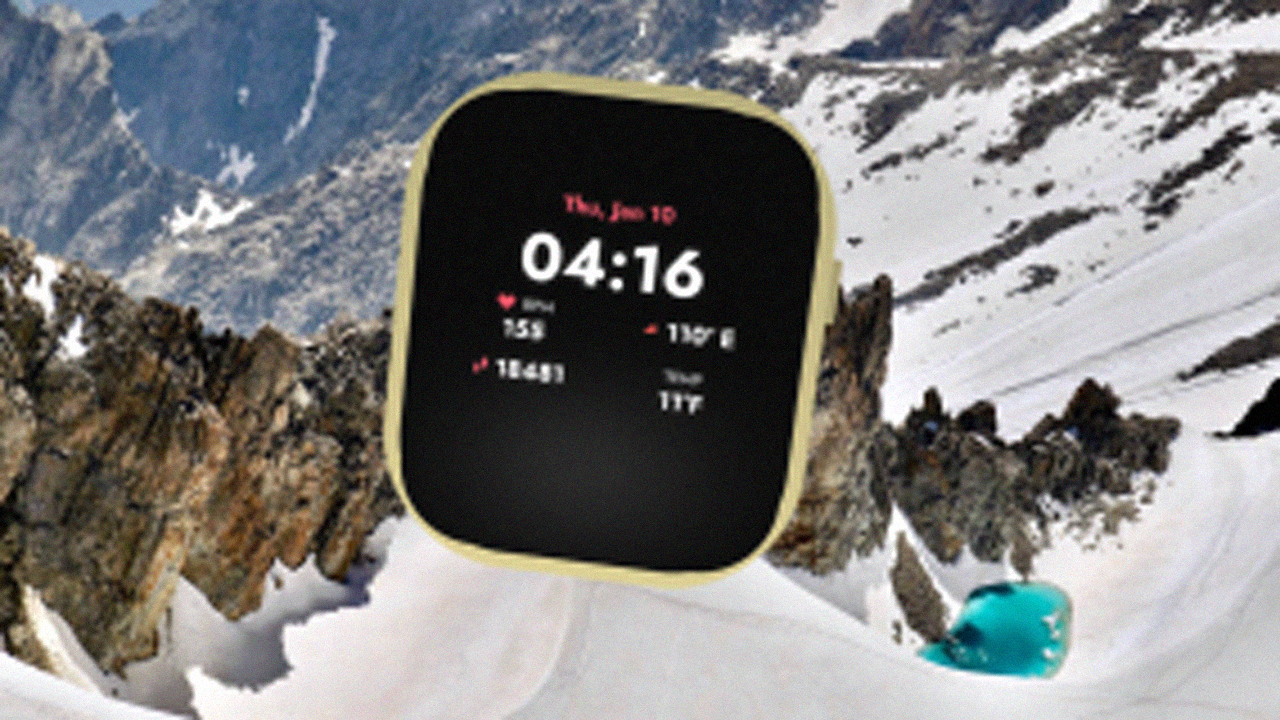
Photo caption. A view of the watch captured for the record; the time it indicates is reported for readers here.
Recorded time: 4:16
